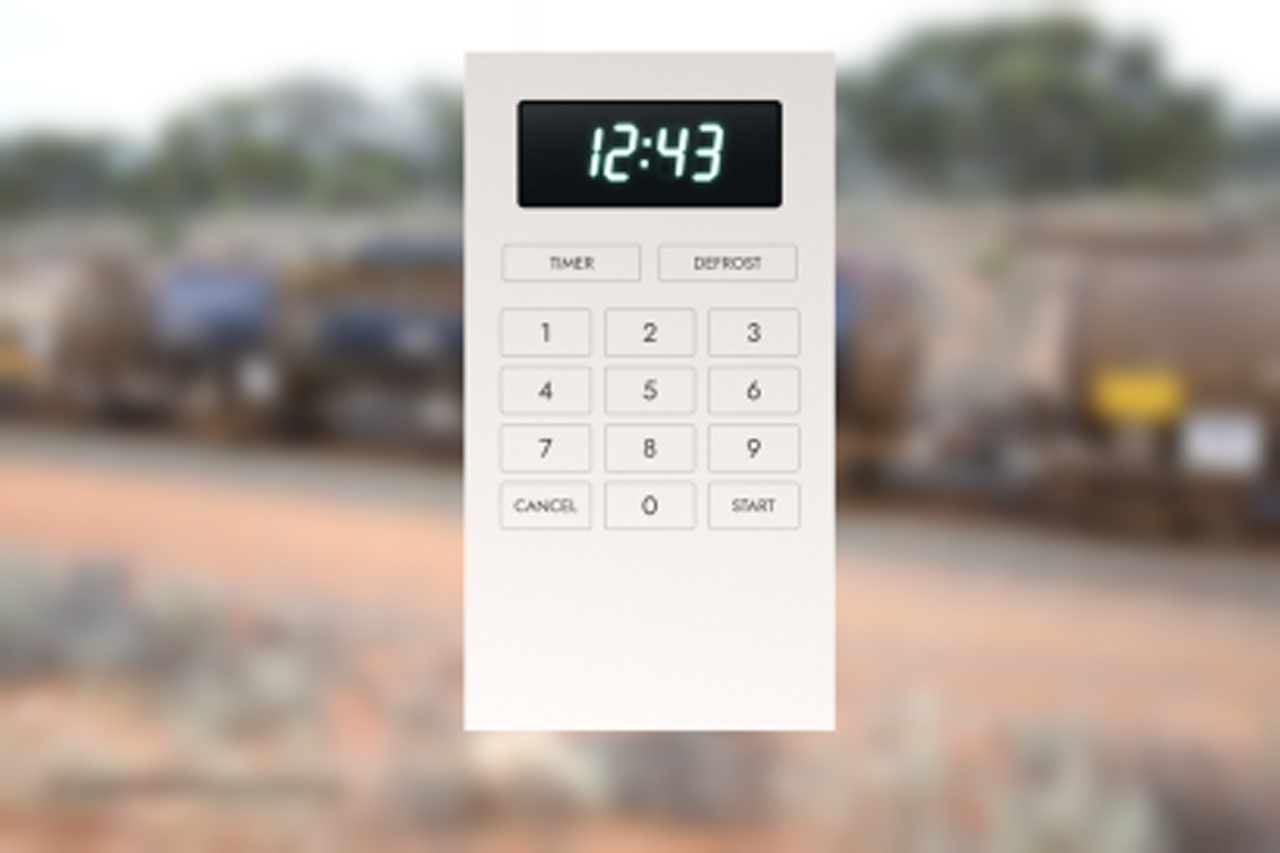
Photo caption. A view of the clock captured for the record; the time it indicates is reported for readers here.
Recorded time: 12:43
